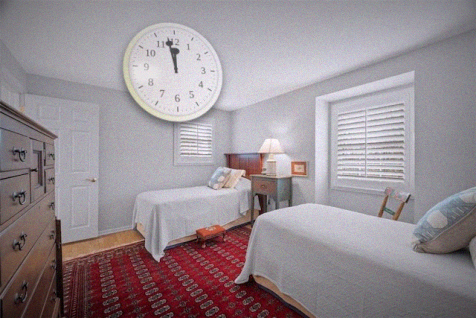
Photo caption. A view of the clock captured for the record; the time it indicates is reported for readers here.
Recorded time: 11:58
